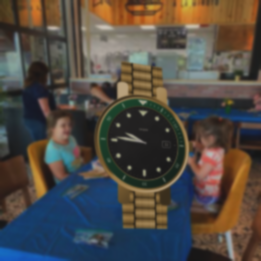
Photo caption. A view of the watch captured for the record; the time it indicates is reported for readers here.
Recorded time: 9:46
